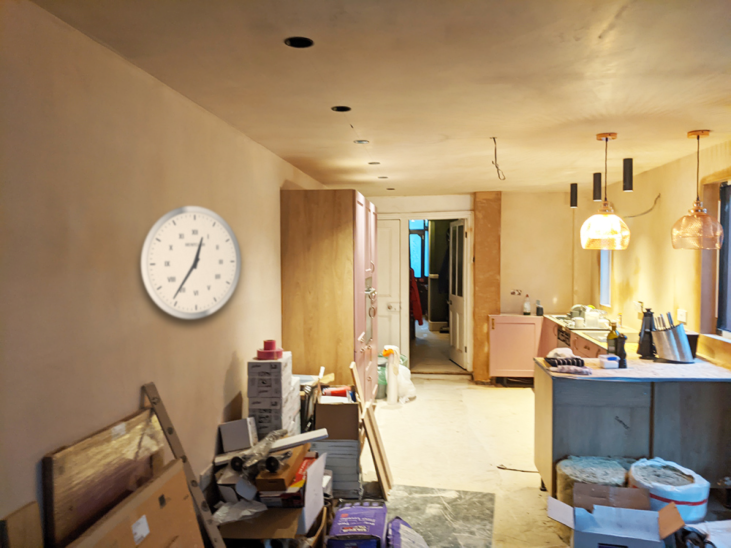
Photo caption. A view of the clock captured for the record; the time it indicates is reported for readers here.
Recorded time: 12:36
